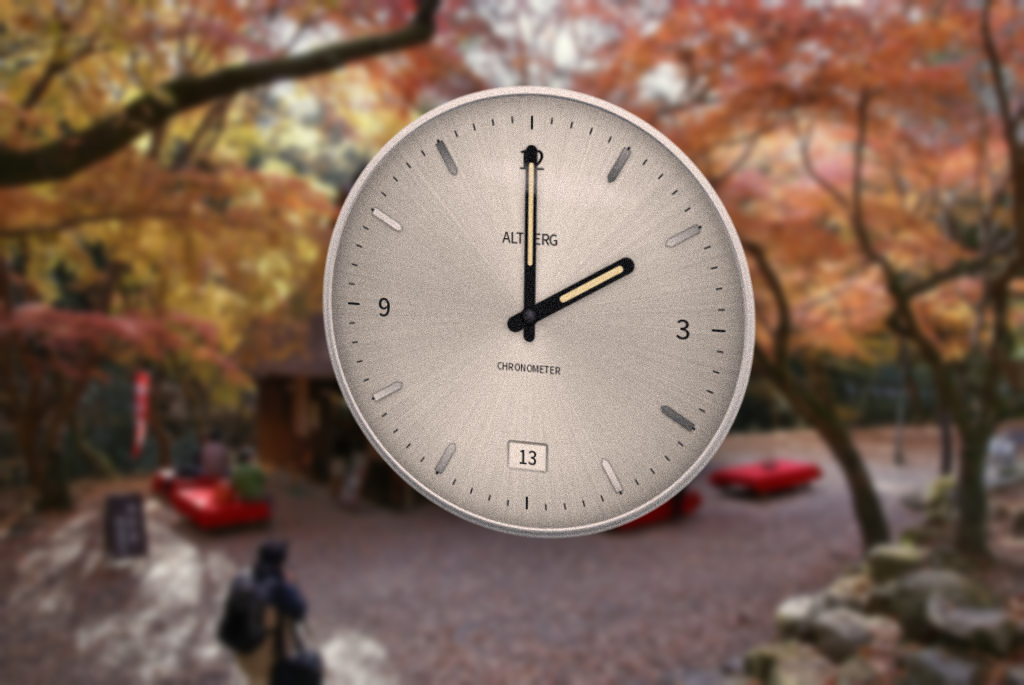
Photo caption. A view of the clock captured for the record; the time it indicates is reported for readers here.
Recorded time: 2:00
